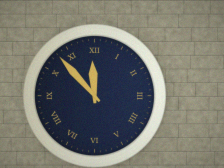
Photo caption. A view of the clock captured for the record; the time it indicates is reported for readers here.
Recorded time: 11:53
